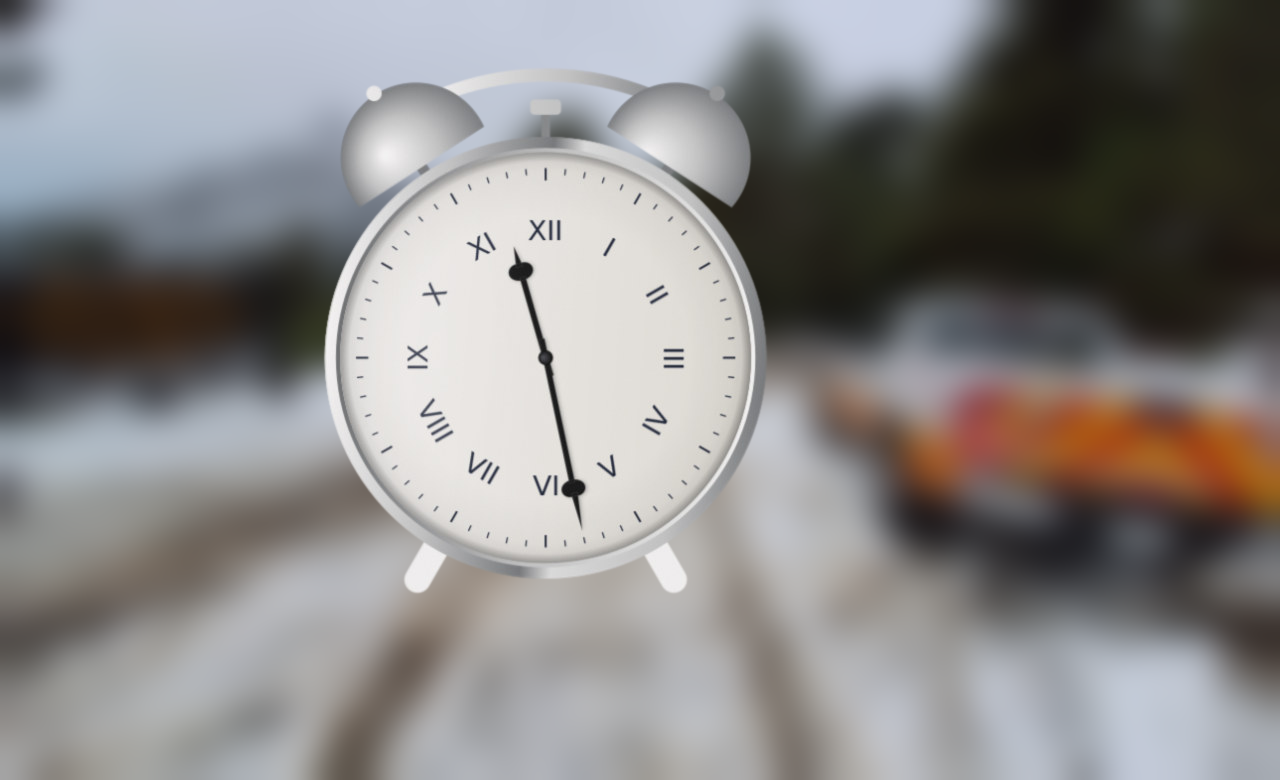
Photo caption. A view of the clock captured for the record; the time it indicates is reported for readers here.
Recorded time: 11:28
